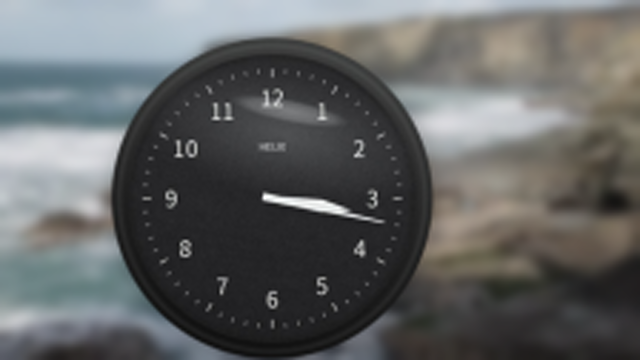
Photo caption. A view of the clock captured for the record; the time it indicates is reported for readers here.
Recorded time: 3:17
